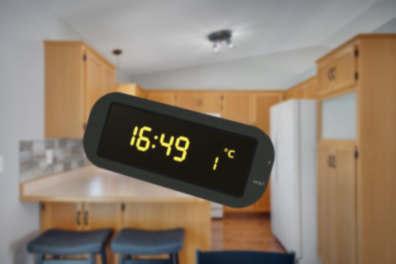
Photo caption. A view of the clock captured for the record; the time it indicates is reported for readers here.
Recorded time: 16:49
